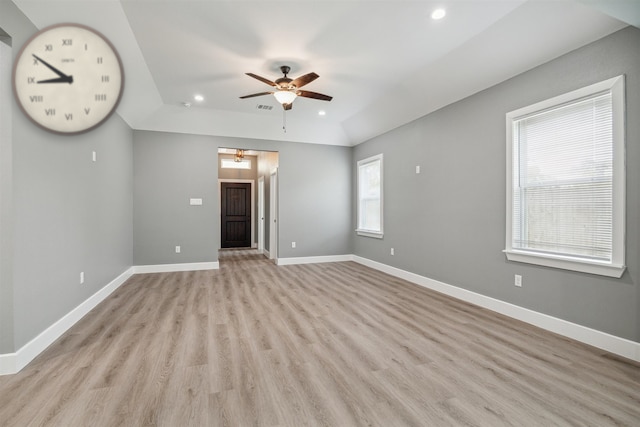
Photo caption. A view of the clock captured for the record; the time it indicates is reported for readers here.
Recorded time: 8:51
